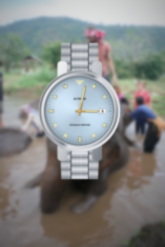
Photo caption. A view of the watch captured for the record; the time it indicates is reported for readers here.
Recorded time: 3:02
